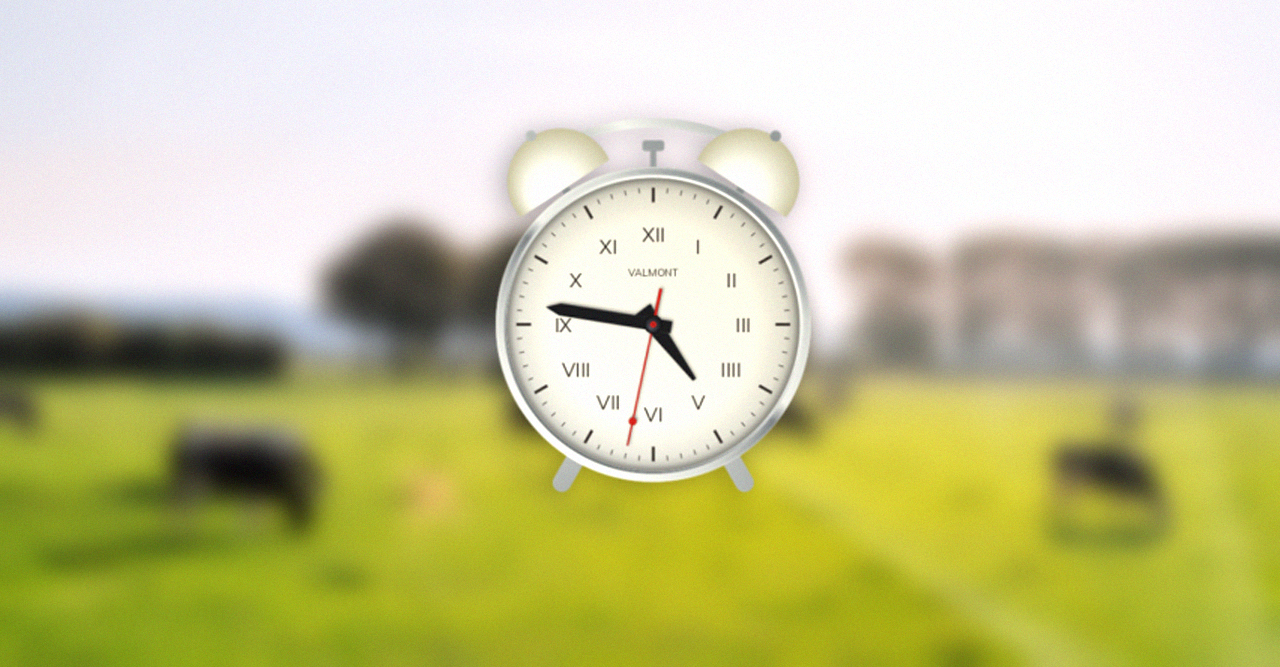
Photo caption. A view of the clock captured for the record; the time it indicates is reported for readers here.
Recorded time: 4:46:32
